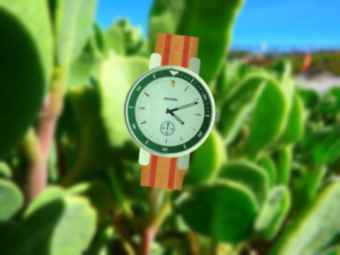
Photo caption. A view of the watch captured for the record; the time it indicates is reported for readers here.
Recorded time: 4:11
